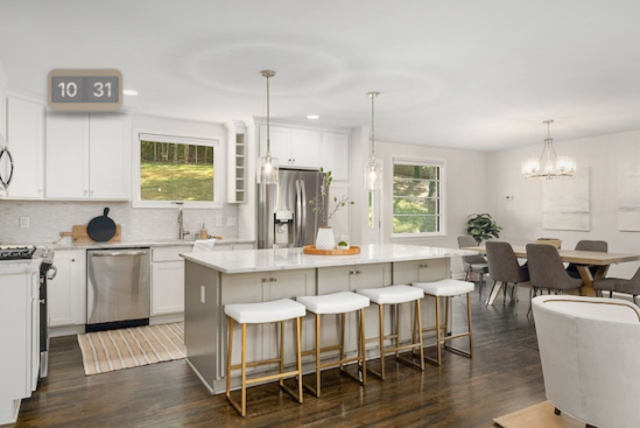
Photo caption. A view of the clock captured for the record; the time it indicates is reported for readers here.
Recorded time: 10:31
